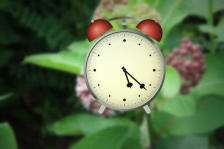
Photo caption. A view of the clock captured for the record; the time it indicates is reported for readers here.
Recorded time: 5:22
